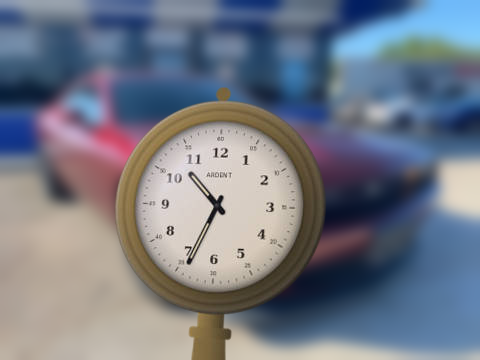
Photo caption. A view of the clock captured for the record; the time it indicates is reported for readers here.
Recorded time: 10:34
